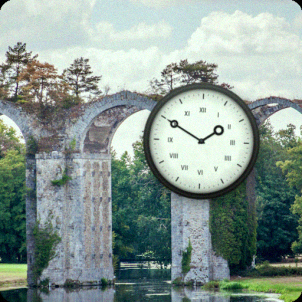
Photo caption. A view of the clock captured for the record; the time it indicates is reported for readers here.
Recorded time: 1:50
